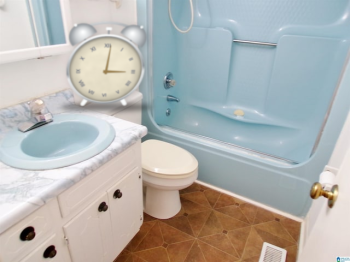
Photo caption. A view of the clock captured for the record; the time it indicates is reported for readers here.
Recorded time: 3:01
